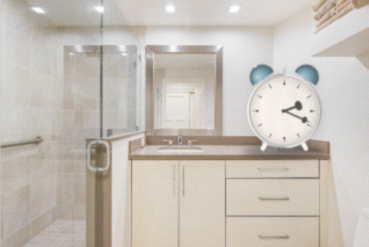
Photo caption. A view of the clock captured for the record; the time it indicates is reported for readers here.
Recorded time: 2:19
